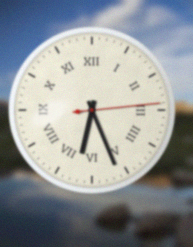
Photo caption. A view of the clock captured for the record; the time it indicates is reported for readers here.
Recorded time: 6:26:14
